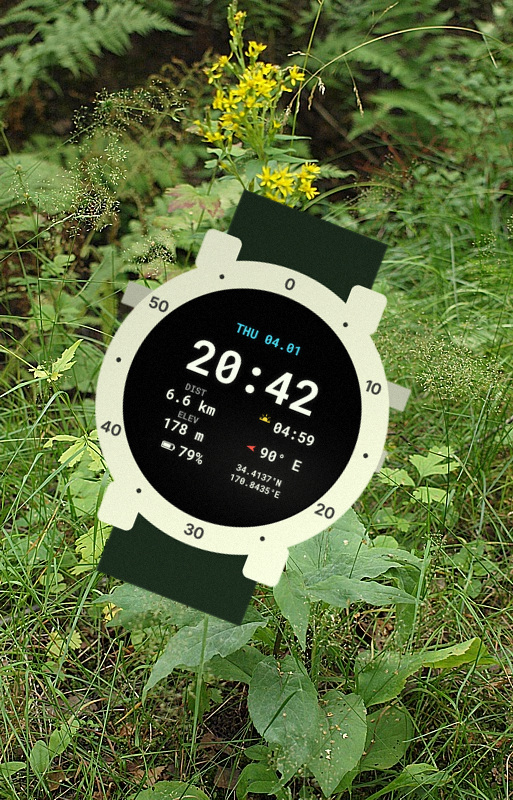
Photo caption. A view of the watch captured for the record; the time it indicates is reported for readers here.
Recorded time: 20:42
